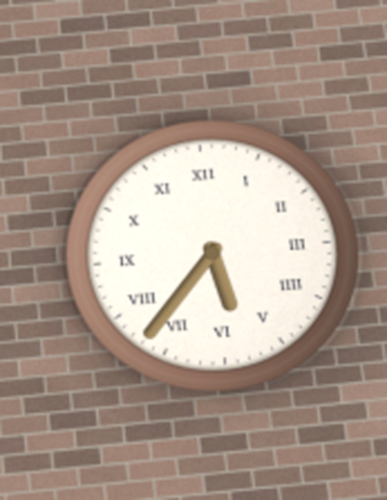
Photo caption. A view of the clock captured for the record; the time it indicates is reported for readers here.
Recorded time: 5:37
